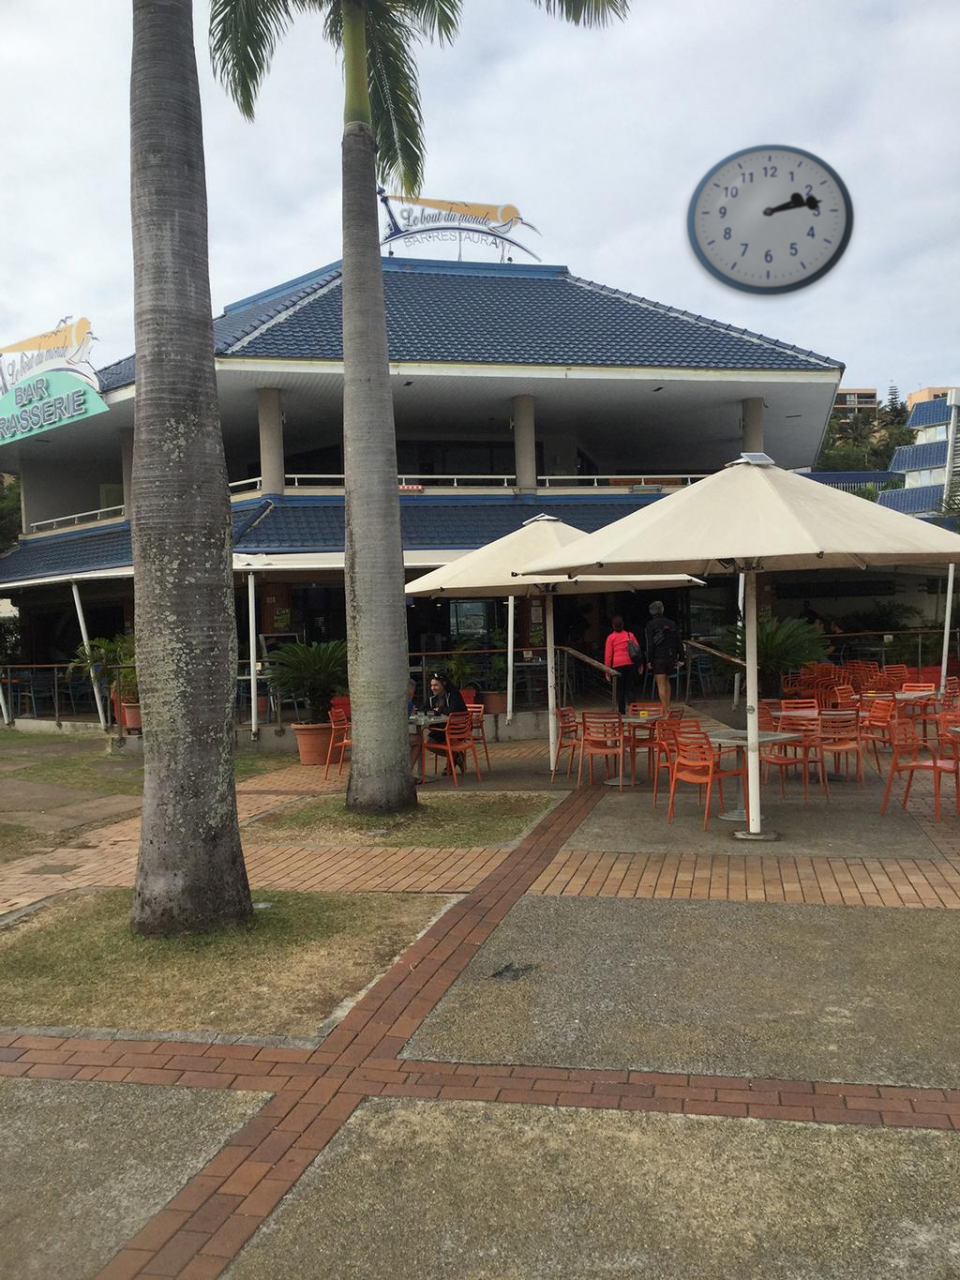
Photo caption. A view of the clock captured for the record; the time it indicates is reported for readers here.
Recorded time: 2:13
